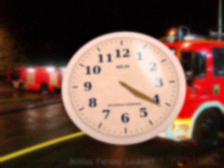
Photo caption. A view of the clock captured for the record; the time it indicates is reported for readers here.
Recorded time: 4:21
